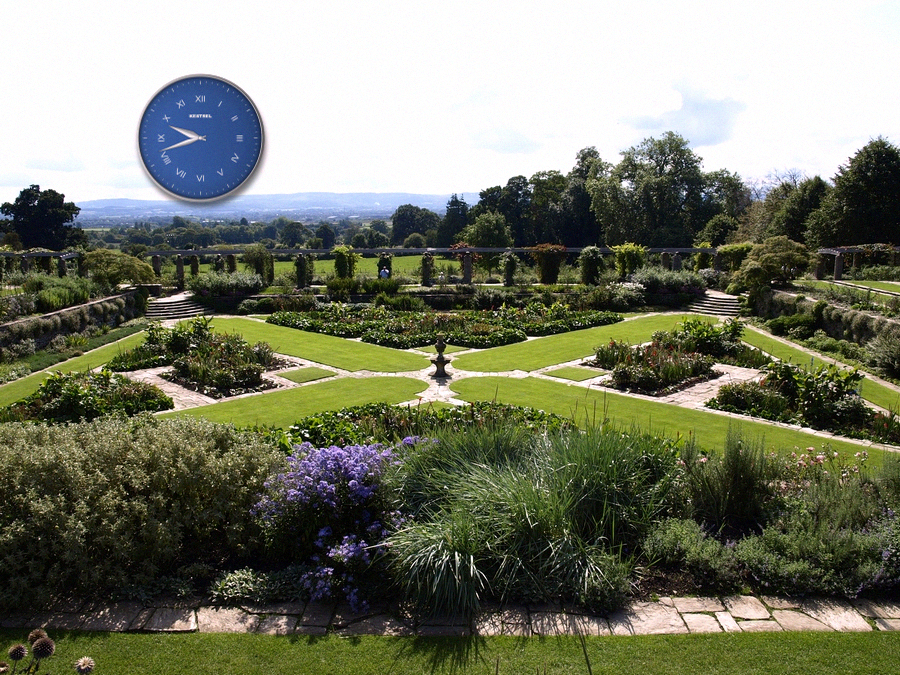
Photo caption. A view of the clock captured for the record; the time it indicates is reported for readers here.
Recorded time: 9:42
